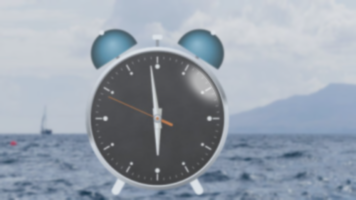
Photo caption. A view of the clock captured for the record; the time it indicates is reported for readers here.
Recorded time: 5:58:49
